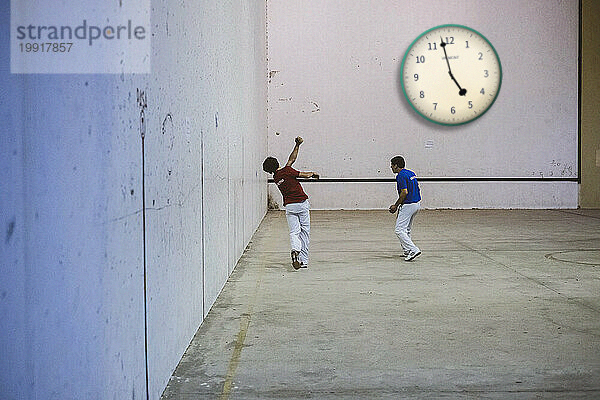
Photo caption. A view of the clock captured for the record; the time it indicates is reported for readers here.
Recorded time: 4:58
